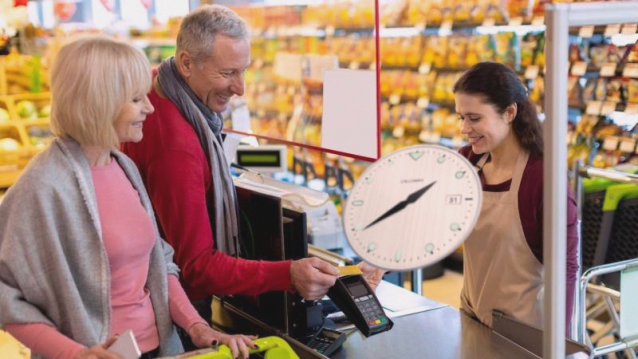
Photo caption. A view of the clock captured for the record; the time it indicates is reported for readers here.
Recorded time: 1:39
